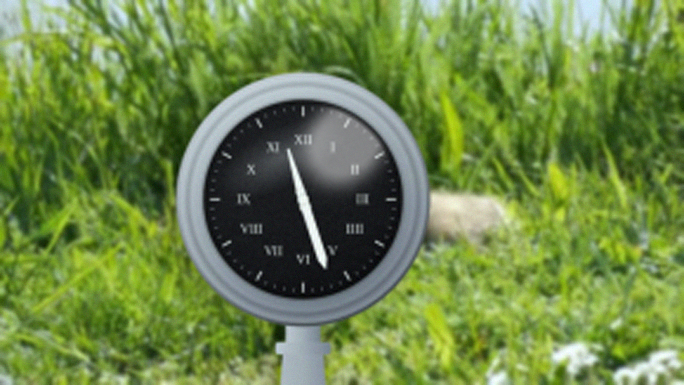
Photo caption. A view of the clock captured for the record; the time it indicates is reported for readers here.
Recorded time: 11:27
